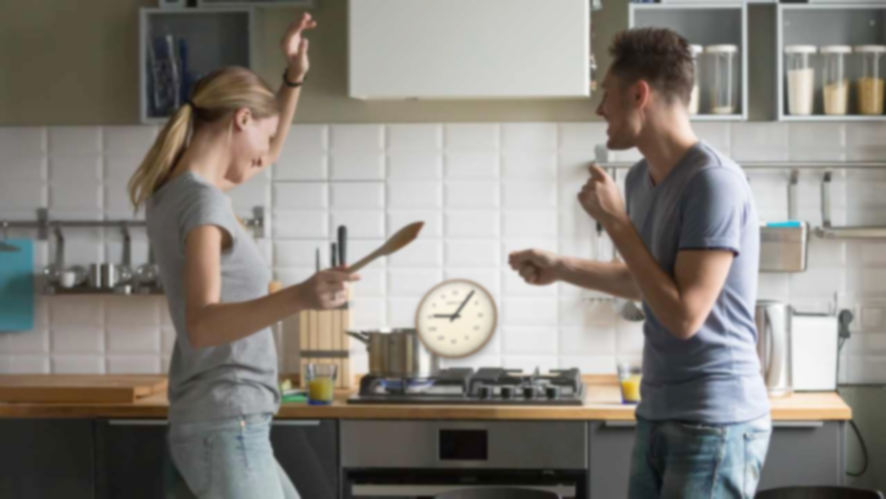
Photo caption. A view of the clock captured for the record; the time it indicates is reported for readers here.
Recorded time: 9:06
